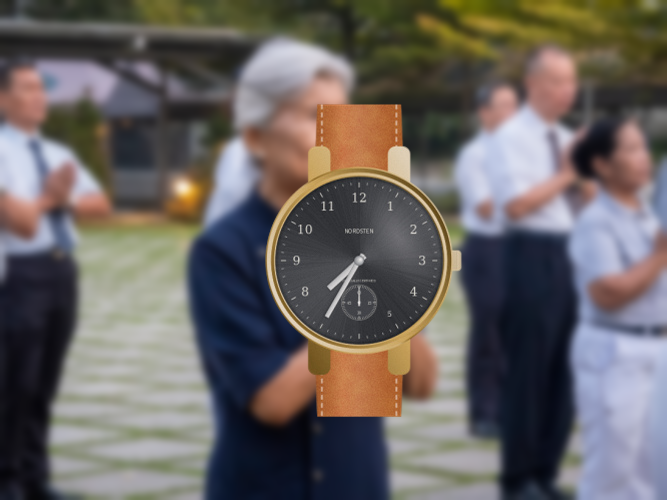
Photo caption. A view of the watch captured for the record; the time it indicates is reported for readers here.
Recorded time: 7:35
